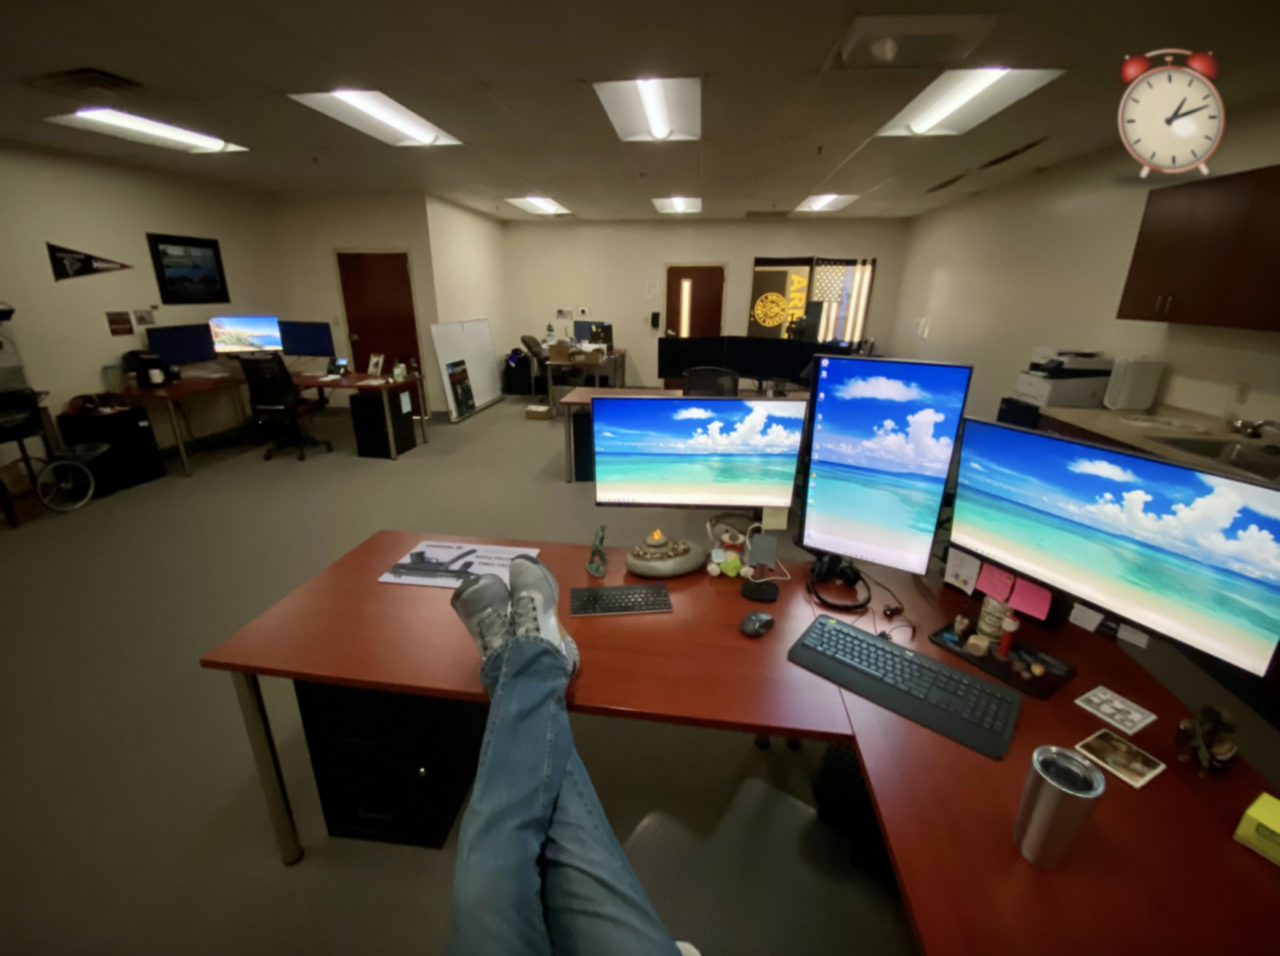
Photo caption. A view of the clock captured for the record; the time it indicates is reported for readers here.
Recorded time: 1:12
